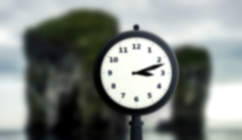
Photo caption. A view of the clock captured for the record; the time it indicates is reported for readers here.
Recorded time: 3:12
